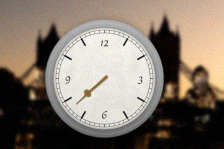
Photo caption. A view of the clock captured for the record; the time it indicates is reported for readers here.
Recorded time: 7:38
